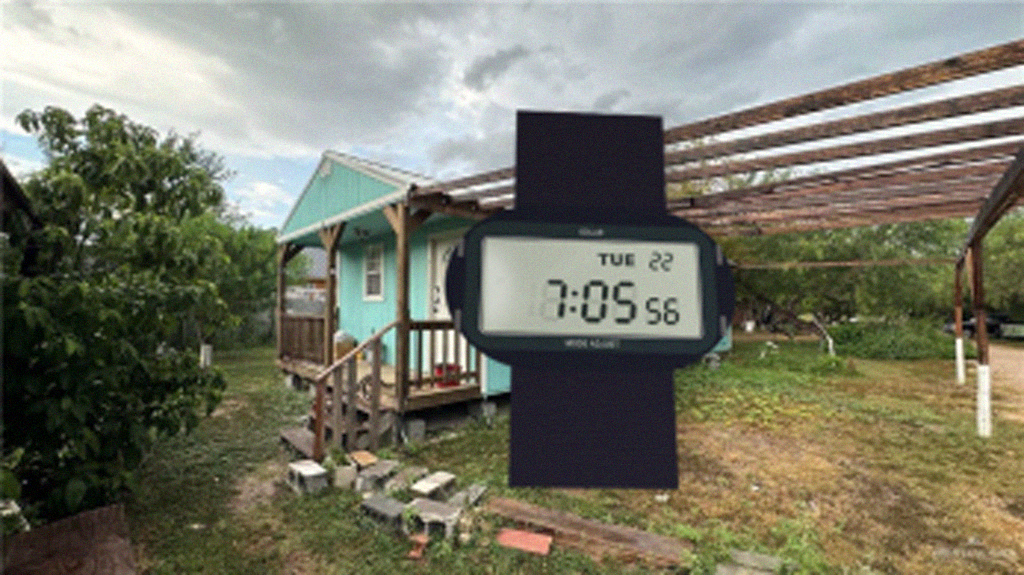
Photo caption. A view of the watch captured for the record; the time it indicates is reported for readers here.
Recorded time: 7:05:56
